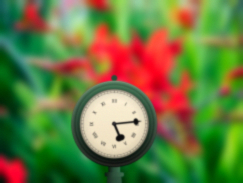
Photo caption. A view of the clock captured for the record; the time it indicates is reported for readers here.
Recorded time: 5:14
